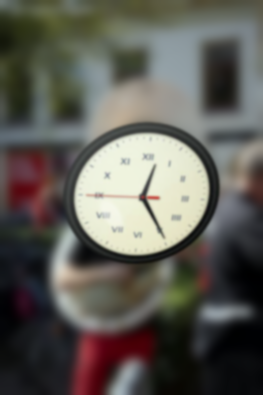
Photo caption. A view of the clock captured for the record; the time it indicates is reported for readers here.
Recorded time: 12:24:45
